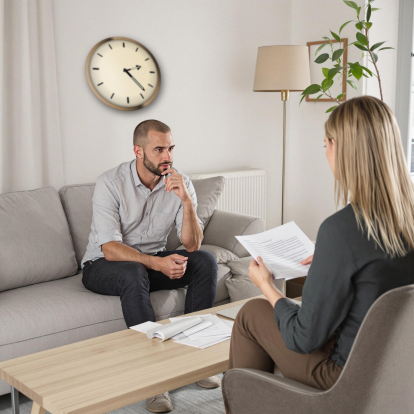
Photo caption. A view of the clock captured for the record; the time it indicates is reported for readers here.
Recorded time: 2:23
